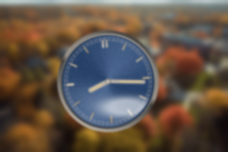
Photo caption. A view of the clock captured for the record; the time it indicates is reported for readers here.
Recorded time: 8:16
